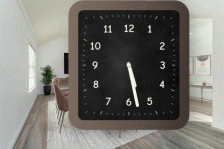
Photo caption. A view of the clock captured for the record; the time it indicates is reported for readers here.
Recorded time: 5:28
